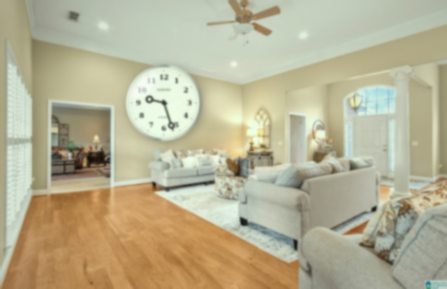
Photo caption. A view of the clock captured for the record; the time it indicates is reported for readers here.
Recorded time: 9:27
